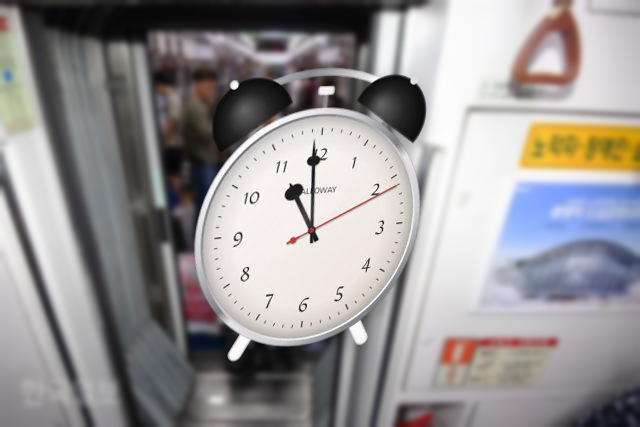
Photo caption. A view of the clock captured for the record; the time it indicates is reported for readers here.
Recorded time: 10:59:11
